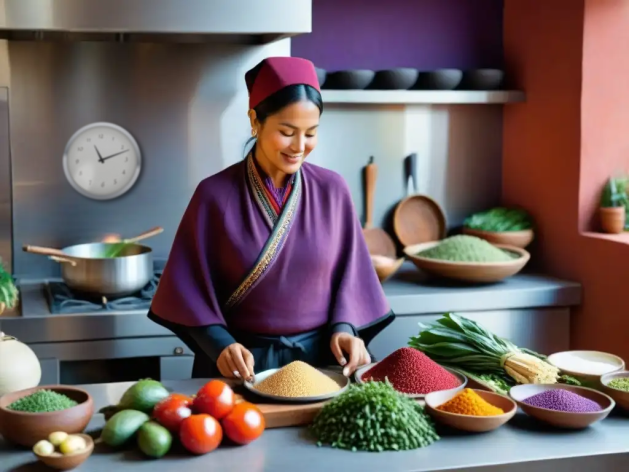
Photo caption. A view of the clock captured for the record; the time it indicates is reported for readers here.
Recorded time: 11:12
